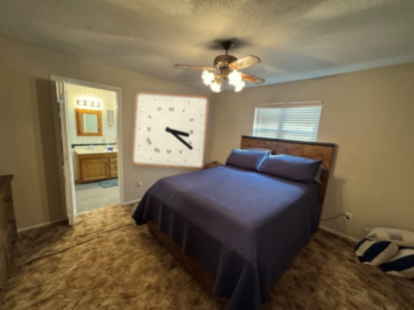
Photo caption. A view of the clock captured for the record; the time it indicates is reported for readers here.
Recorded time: 3:21
